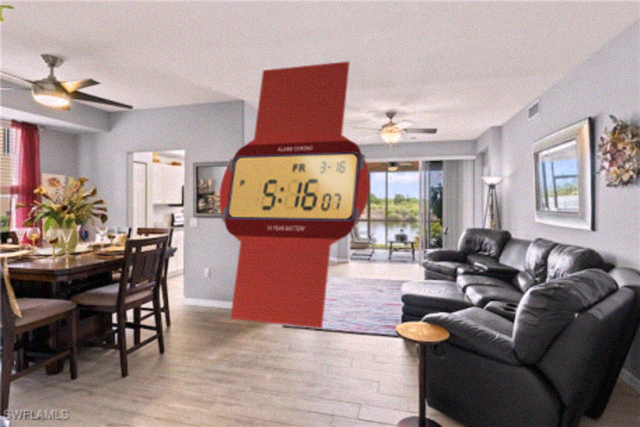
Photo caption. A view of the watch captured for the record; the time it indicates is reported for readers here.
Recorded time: 5:16:07
